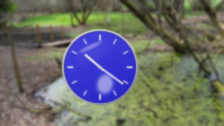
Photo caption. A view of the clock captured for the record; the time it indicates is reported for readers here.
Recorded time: 10:21
